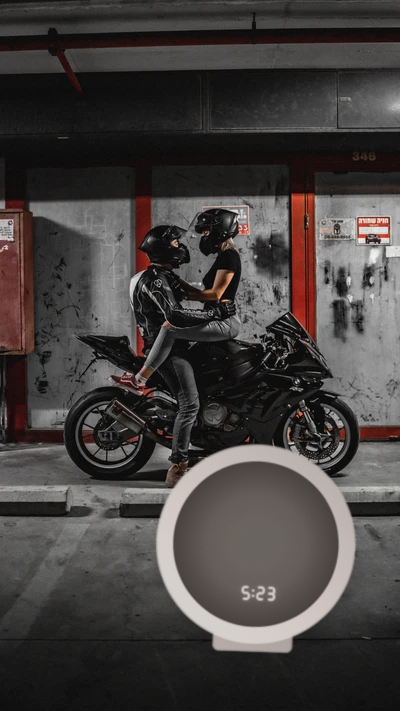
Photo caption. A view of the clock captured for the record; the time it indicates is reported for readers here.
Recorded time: 5:23
